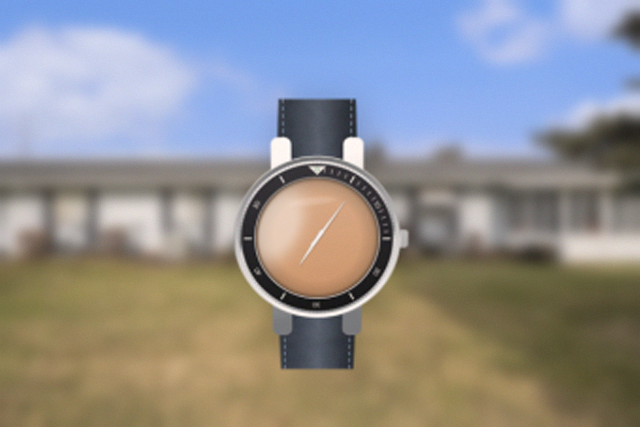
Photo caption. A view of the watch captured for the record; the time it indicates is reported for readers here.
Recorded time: 7:06
